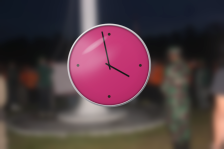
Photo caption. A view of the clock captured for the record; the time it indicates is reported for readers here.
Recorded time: 3:58
